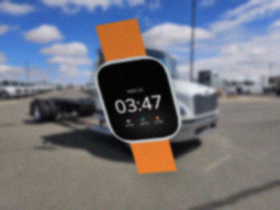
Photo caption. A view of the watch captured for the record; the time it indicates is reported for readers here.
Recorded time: 3:47
